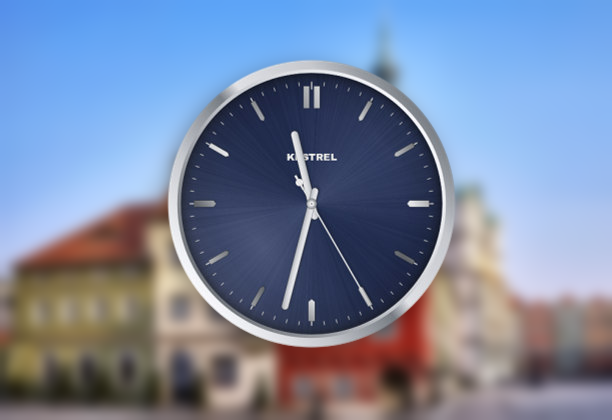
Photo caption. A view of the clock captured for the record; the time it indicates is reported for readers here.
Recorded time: 11:32:25
